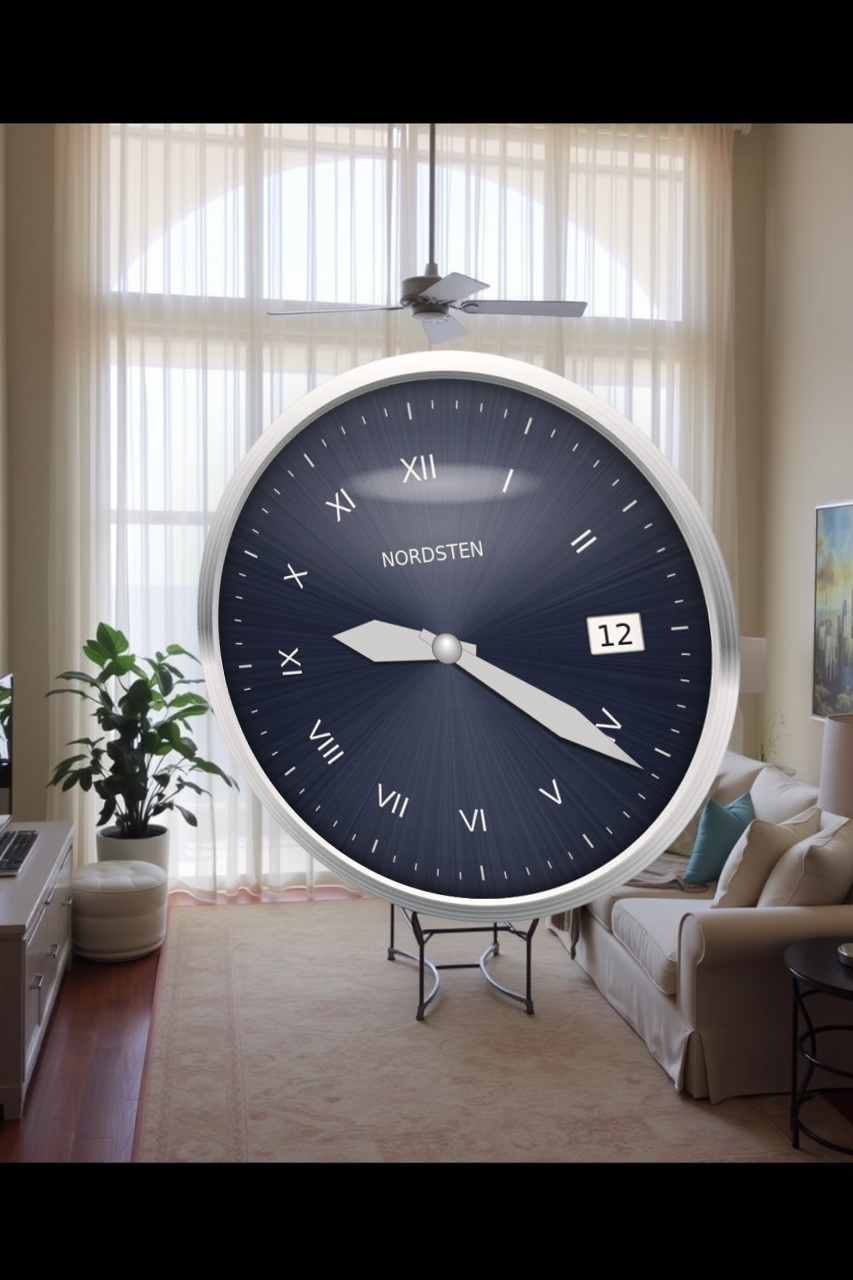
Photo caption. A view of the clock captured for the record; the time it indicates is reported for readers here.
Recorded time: 9:21
